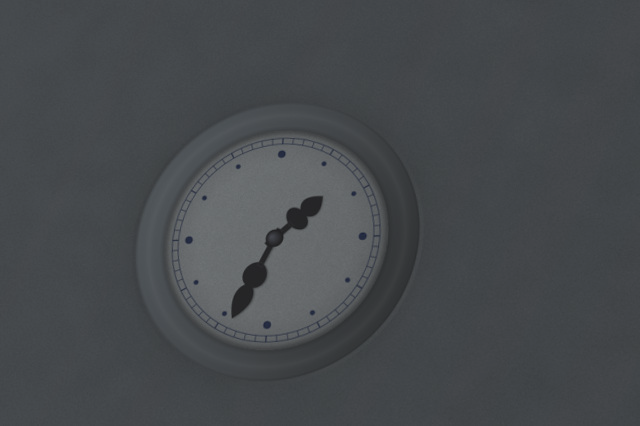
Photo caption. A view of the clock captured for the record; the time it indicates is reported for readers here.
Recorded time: 1:34
